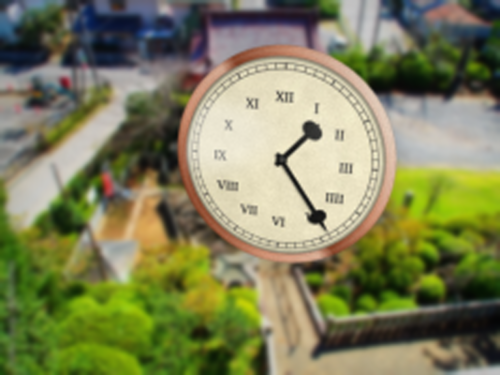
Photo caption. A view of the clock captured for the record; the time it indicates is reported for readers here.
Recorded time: 1:24
